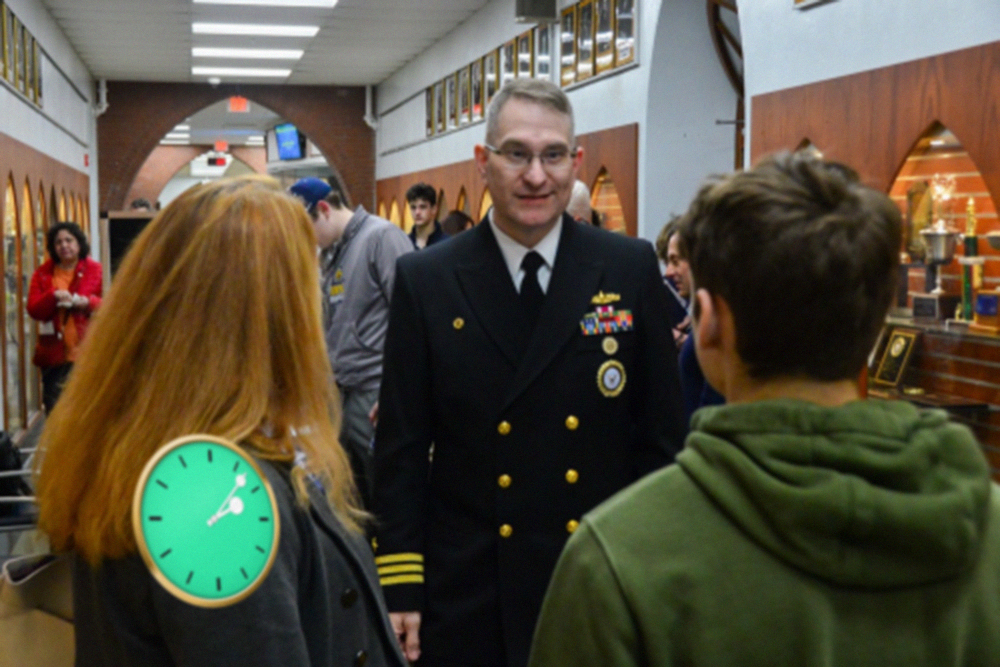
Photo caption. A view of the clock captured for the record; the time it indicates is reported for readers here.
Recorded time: 2:07
